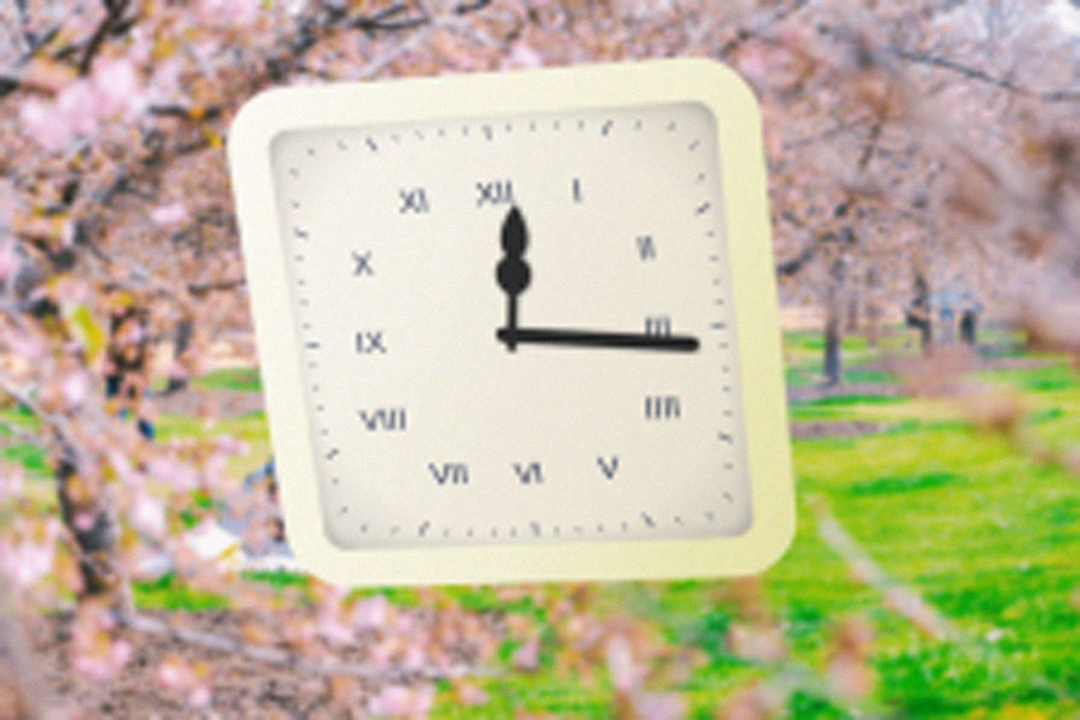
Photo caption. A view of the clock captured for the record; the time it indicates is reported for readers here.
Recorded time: 12:16
